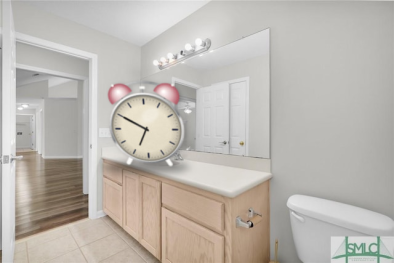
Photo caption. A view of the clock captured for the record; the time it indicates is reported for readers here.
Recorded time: 6:50
